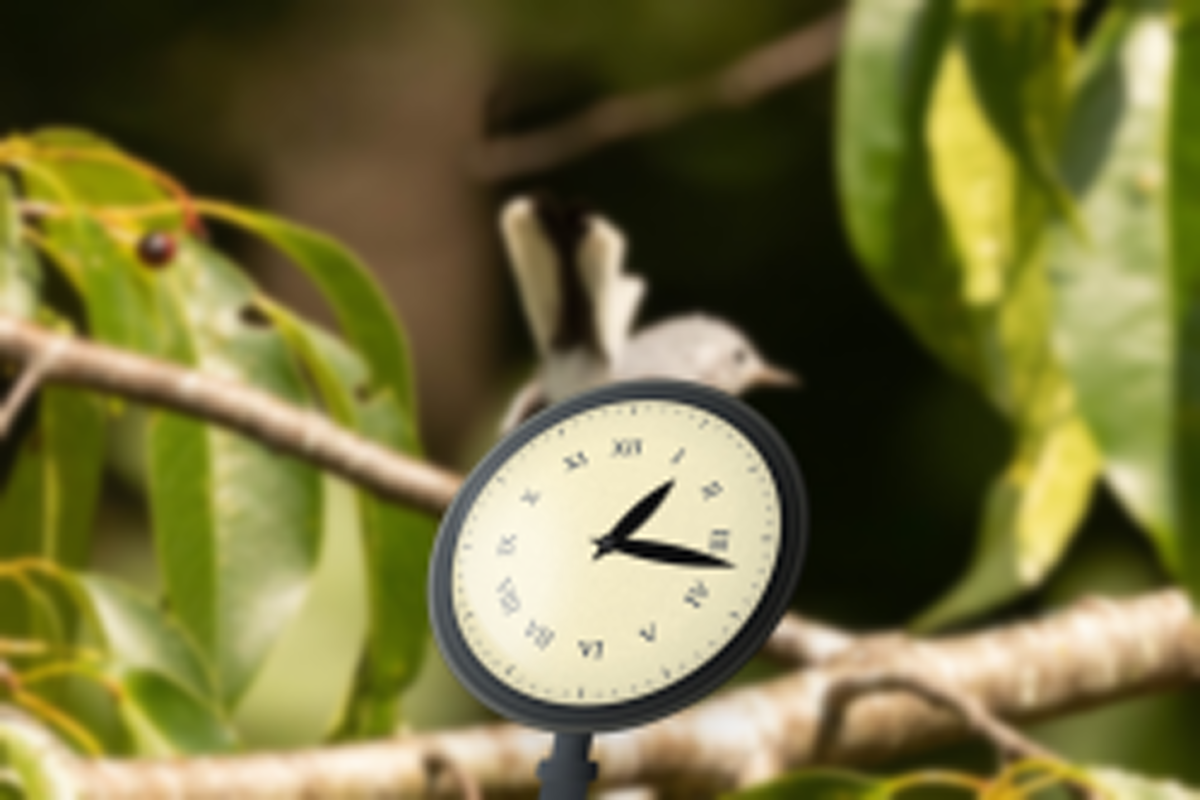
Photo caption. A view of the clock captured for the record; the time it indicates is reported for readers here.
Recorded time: 1:17
